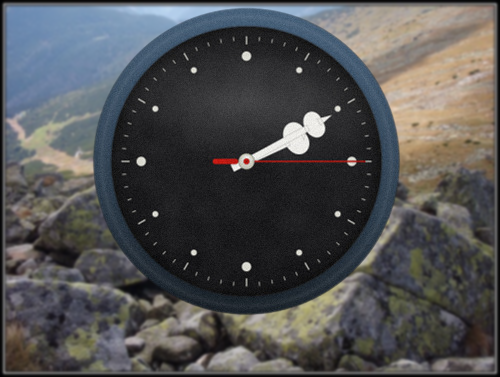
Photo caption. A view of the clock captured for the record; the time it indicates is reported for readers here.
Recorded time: 2:10:15
